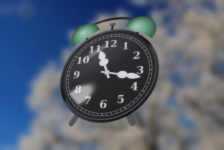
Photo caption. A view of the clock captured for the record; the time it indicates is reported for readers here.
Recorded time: 11:17
